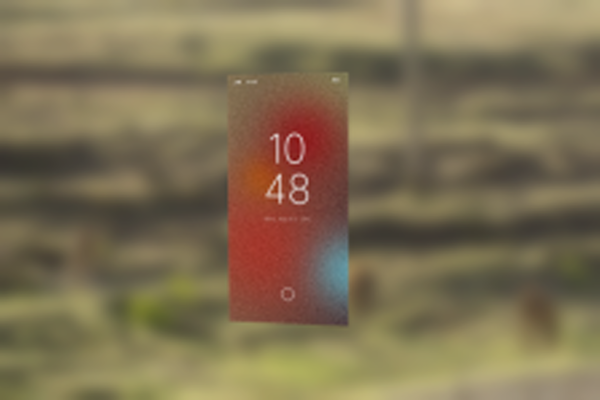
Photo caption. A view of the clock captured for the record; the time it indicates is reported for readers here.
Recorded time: 10:48
